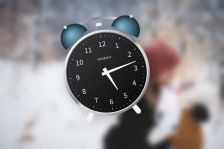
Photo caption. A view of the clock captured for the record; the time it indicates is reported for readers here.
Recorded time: 5:13
